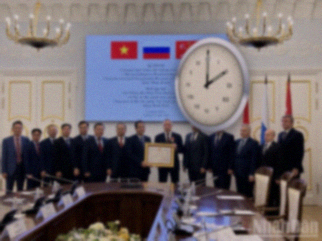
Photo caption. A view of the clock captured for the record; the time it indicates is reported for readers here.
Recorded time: 2:00
